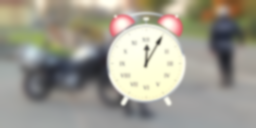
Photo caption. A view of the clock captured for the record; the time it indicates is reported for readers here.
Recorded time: 12:05
